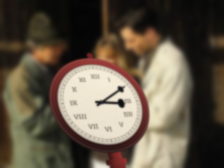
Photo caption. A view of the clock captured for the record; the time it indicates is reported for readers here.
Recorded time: 3:10
